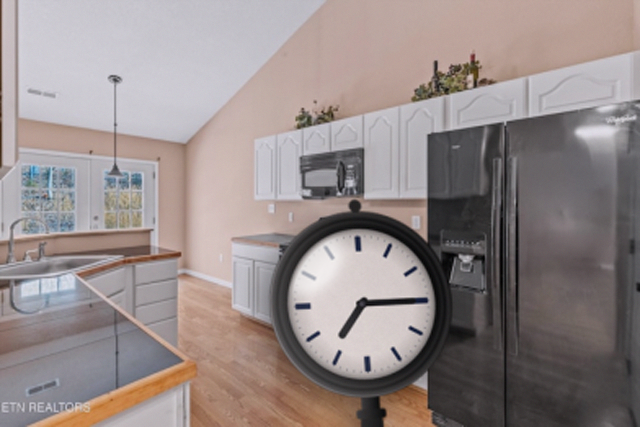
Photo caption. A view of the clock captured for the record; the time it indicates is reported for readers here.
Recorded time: 7:15
